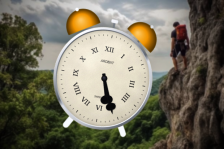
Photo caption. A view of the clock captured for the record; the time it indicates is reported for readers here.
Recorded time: 5:26
